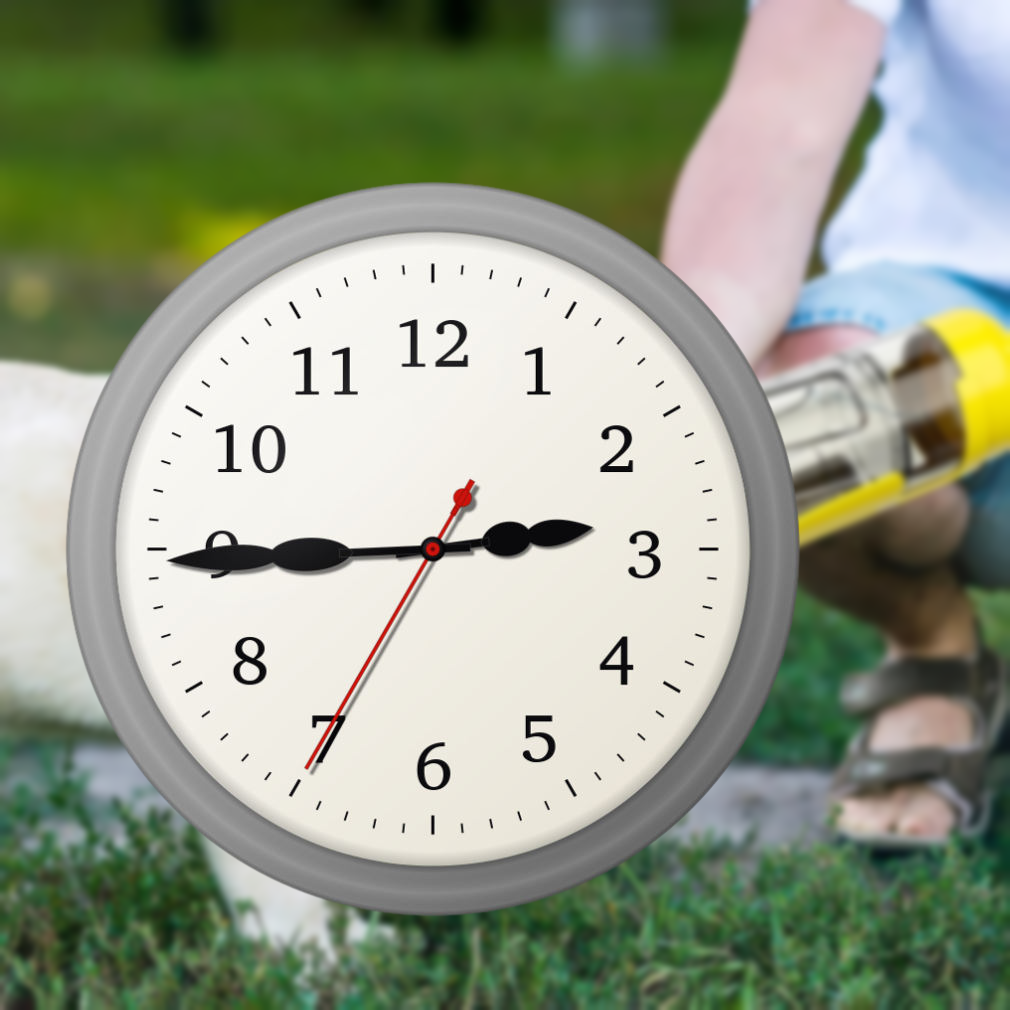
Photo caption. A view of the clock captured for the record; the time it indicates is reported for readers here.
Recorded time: 2:44:35
